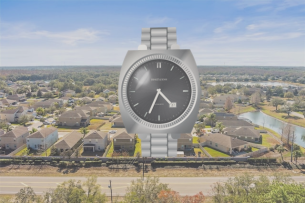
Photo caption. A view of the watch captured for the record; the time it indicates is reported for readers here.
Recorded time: 4:34
